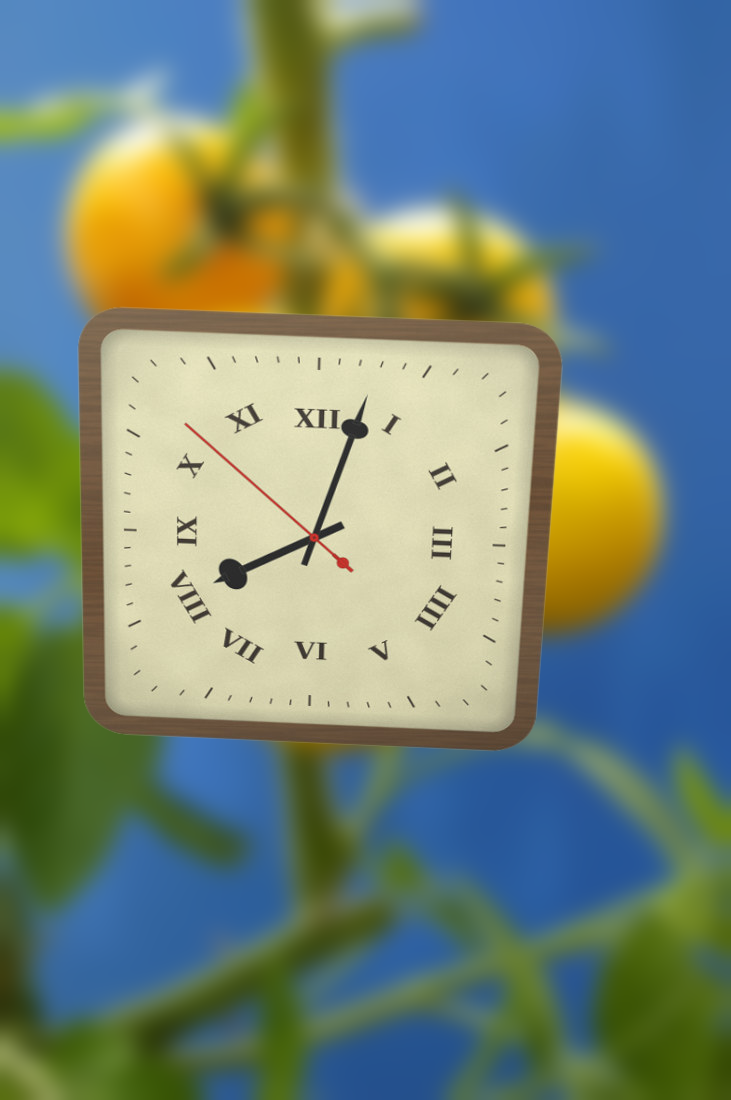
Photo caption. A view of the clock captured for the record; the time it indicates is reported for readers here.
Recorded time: 8:02:52
